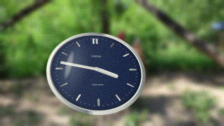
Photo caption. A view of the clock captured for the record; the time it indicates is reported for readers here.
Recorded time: 3:47
